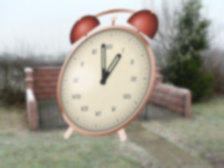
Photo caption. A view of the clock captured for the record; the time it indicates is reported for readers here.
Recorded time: 12:58
